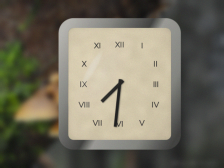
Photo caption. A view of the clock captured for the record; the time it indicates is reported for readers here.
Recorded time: 7:31
